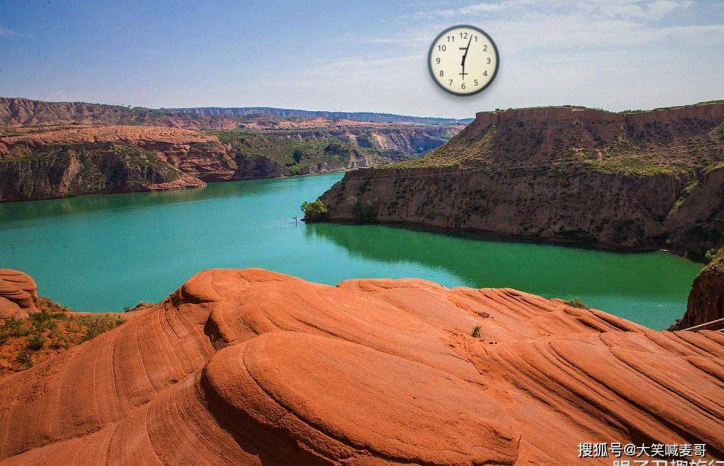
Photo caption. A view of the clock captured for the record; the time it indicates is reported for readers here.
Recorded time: 6:03
